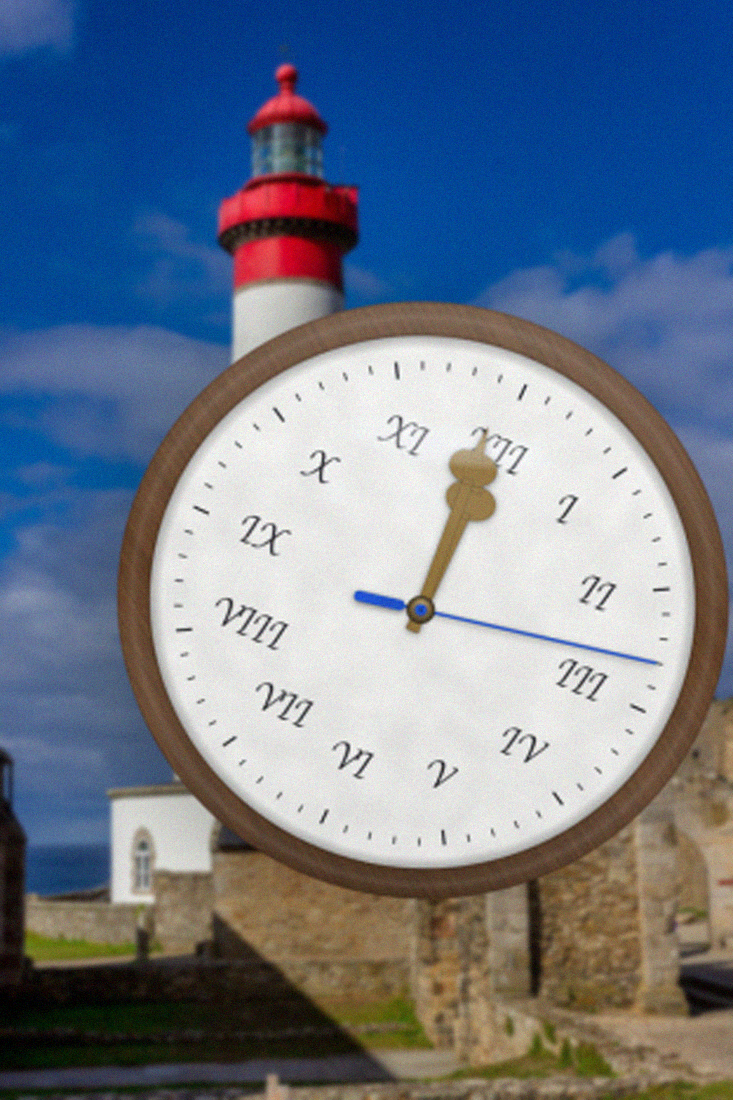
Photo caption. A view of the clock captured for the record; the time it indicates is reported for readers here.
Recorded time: 11:59:13
